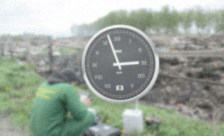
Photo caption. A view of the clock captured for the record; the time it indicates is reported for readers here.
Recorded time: 2:57
